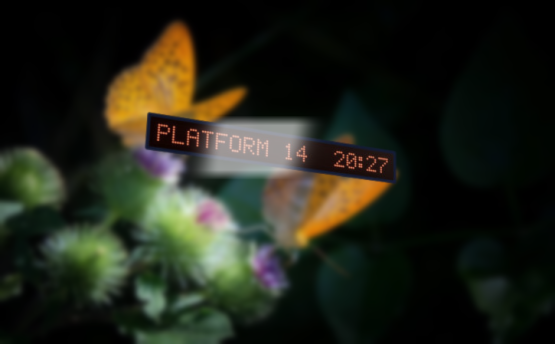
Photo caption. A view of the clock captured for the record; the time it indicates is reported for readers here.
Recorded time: 20:27
